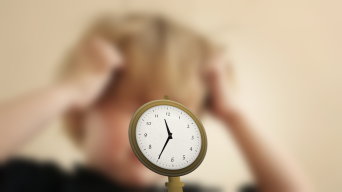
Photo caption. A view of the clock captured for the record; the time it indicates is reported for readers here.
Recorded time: 11:35
